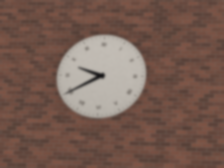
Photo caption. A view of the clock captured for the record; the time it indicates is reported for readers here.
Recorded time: 9:40
